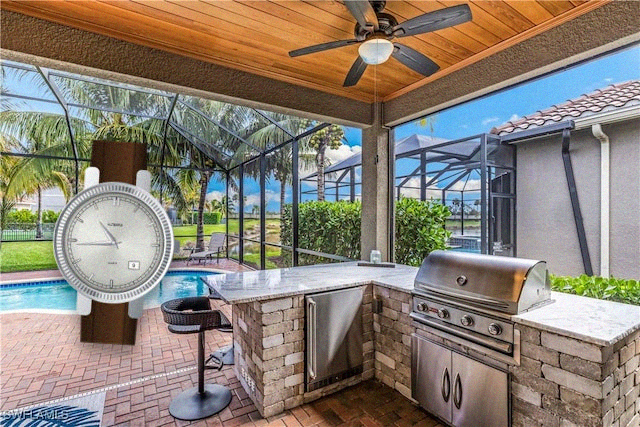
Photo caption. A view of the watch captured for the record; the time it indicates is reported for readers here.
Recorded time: 10:44
